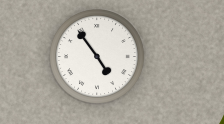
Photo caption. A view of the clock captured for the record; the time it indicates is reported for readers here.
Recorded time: 4:54
